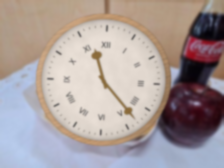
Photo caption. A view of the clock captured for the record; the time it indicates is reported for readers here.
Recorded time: 11:23
